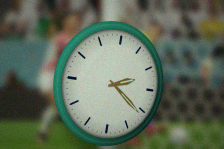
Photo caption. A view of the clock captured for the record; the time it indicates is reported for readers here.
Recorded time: 2:21
